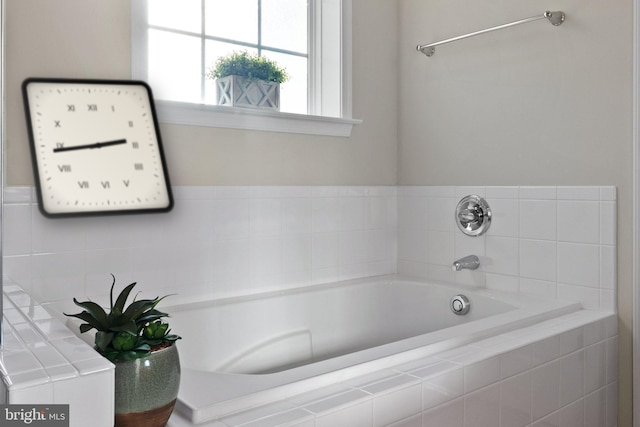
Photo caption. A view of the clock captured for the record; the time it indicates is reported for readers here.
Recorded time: 2:44
